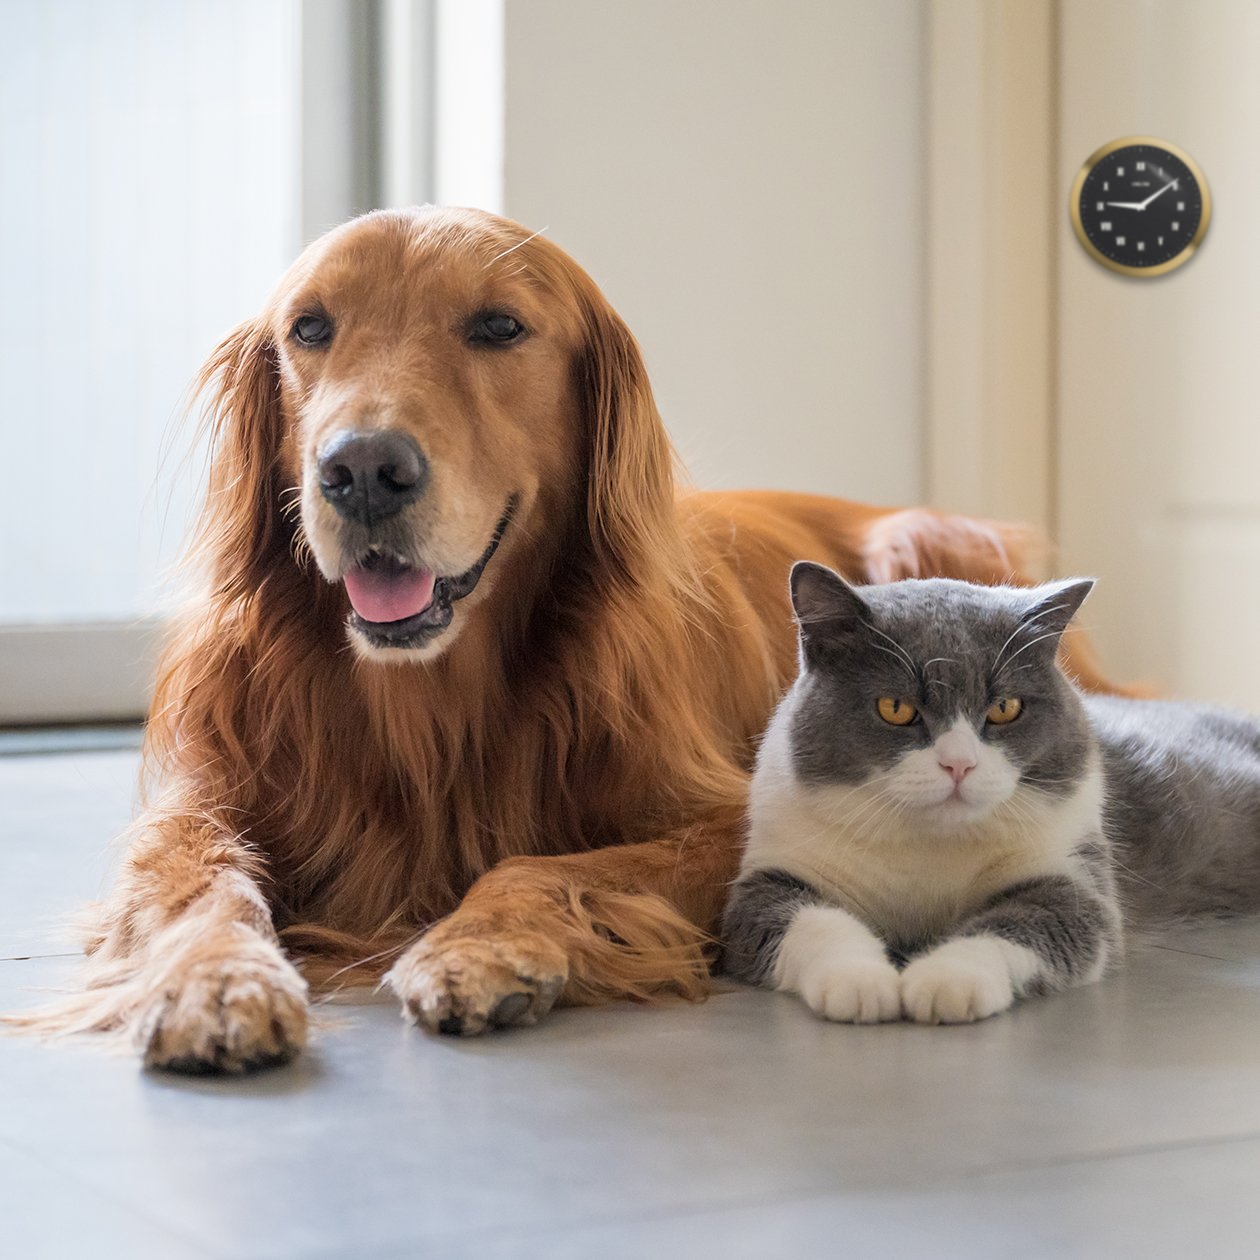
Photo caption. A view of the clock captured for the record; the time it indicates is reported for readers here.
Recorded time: 9:09
